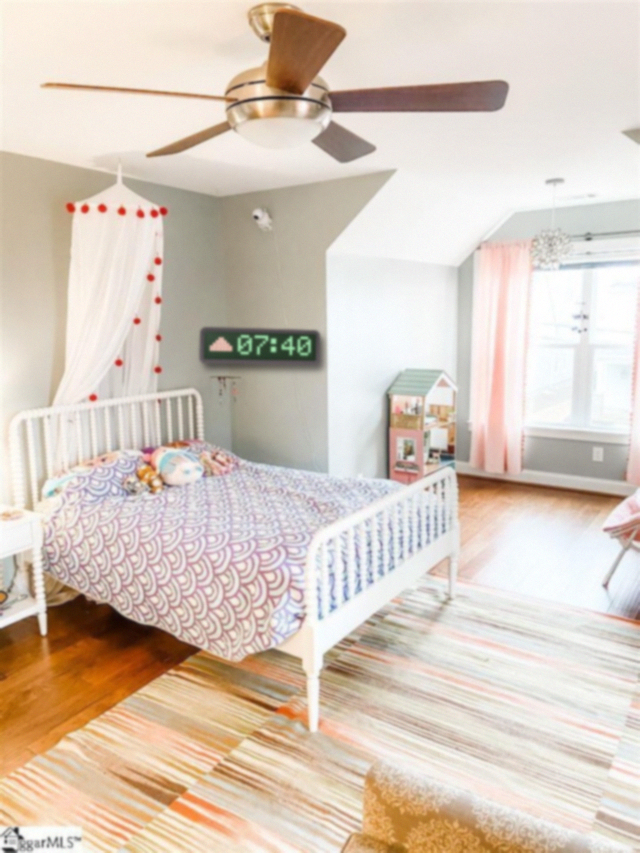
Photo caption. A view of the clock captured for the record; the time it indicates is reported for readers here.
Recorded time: 7:40
